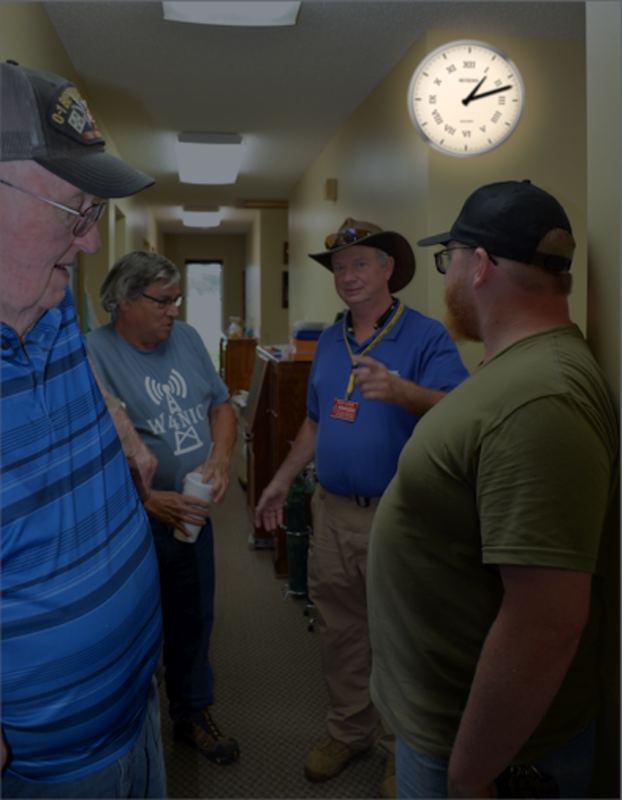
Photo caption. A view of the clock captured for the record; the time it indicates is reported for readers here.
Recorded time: 1:12
